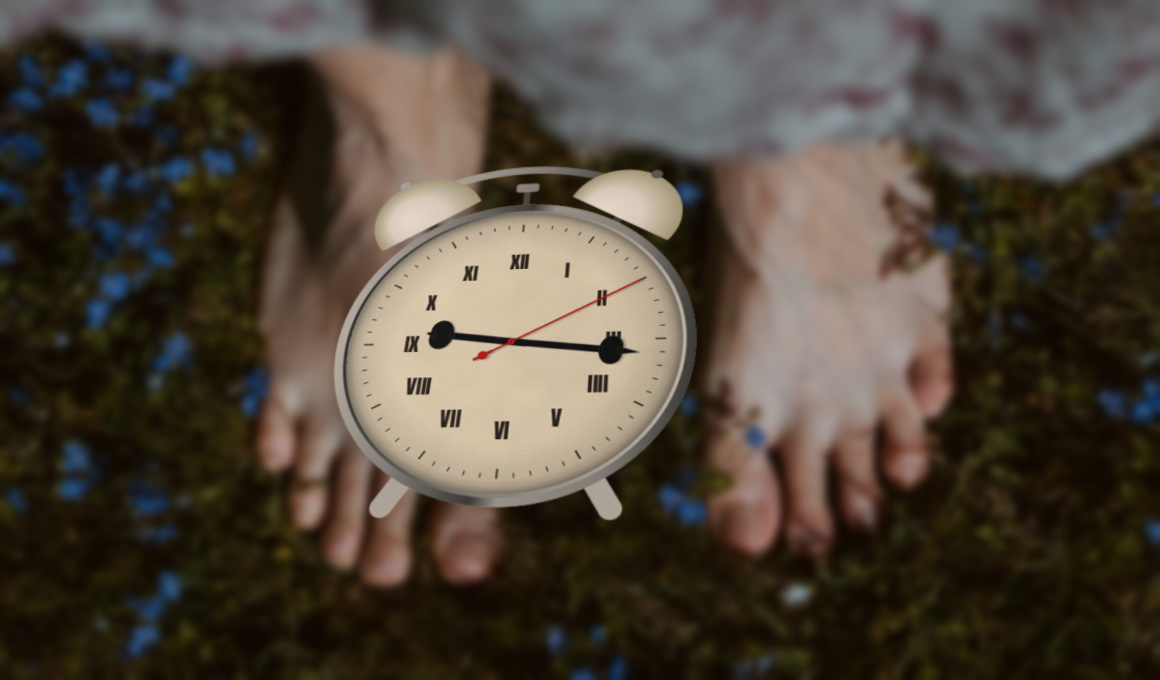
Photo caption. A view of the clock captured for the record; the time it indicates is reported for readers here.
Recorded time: 9:16:10
